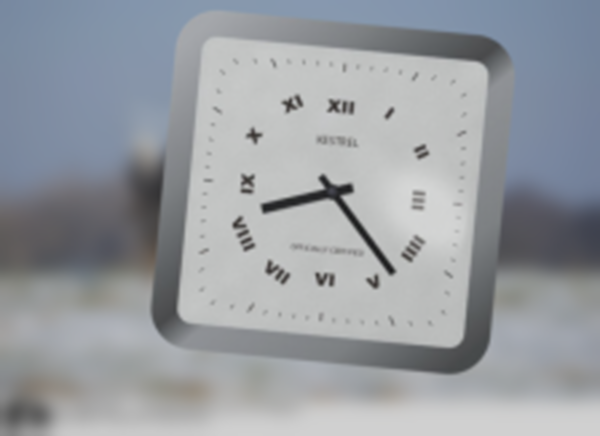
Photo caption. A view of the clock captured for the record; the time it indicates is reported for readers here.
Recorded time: 8:23
